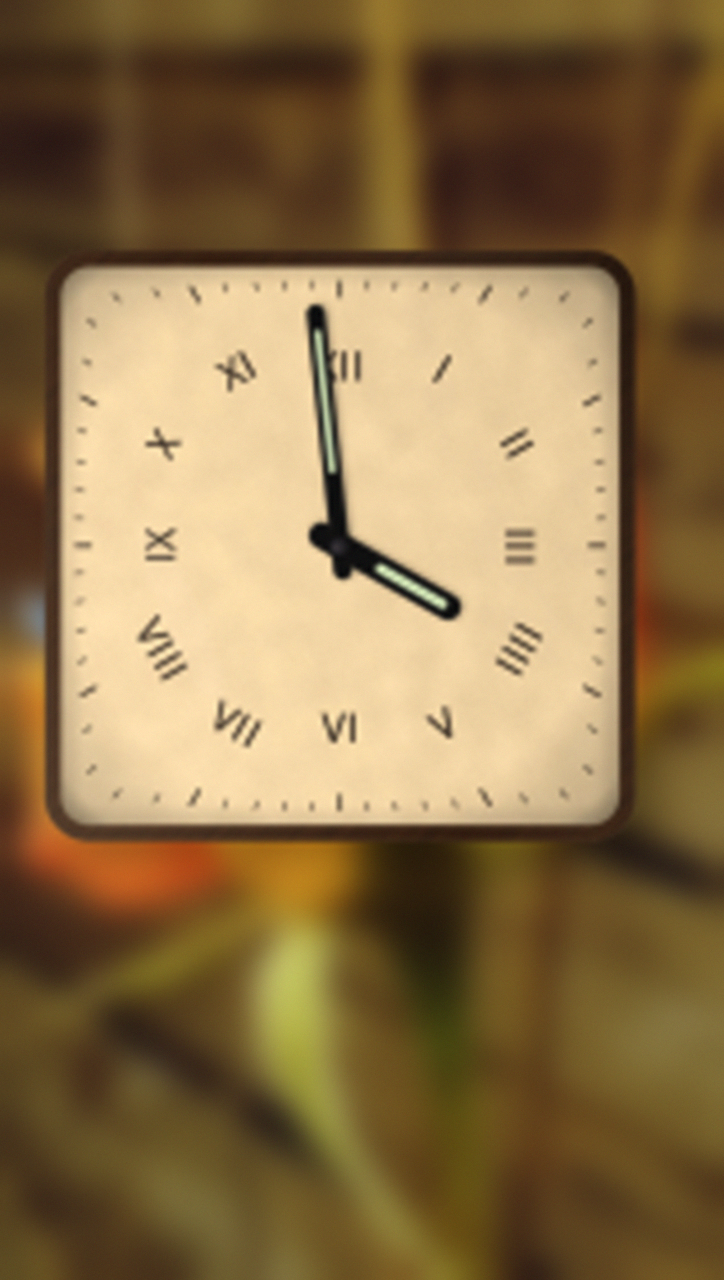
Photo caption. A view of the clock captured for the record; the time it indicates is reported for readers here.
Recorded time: 3:59
